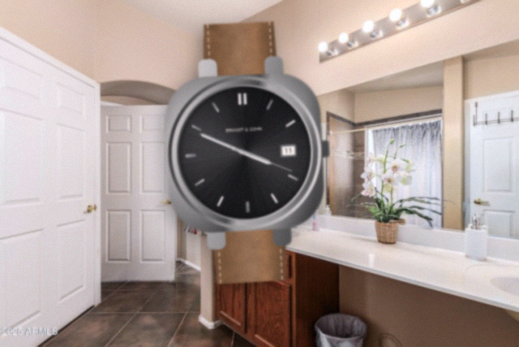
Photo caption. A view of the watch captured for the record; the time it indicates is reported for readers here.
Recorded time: 3:49:19
